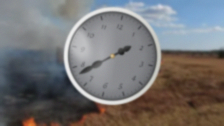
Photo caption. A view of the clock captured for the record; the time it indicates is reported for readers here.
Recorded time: 1:38
